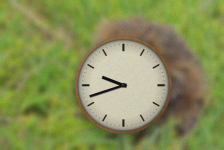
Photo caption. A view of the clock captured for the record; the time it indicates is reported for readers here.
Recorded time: 9:42
